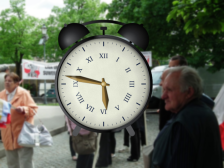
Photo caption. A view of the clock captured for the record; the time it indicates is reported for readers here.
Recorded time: 5:47
